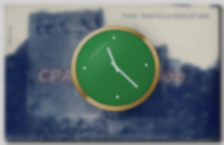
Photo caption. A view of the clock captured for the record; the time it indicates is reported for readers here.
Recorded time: 11:23
